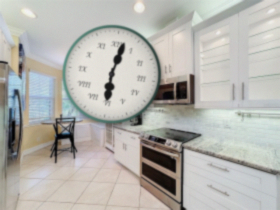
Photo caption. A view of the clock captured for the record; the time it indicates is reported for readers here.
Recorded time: 6:02
